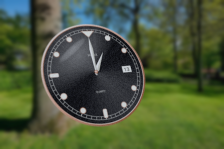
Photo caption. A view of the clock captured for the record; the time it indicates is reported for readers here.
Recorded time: 1:00
